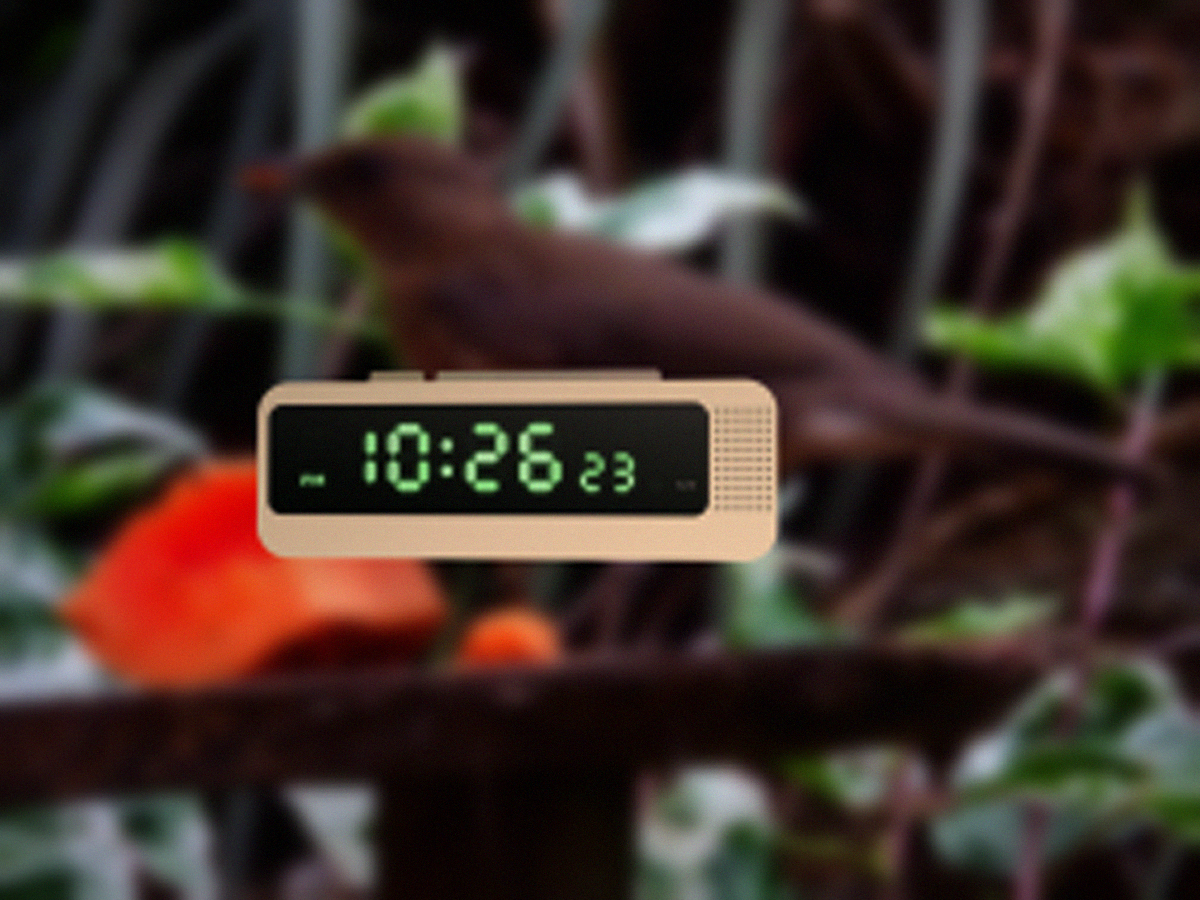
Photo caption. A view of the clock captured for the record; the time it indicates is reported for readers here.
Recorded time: 10:26:23
